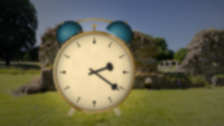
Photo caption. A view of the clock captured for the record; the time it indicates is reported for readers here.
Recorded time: 2:21
